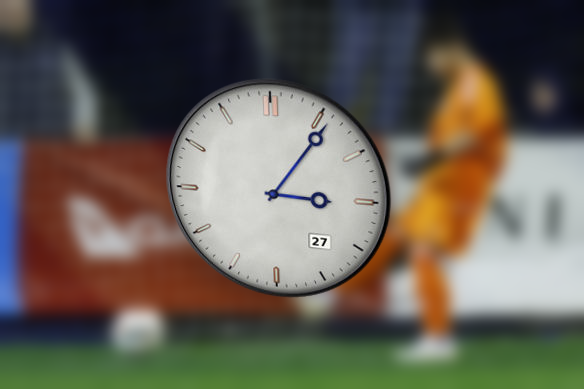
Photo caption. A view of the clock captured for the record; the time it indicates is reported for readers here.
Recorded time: 3:06
